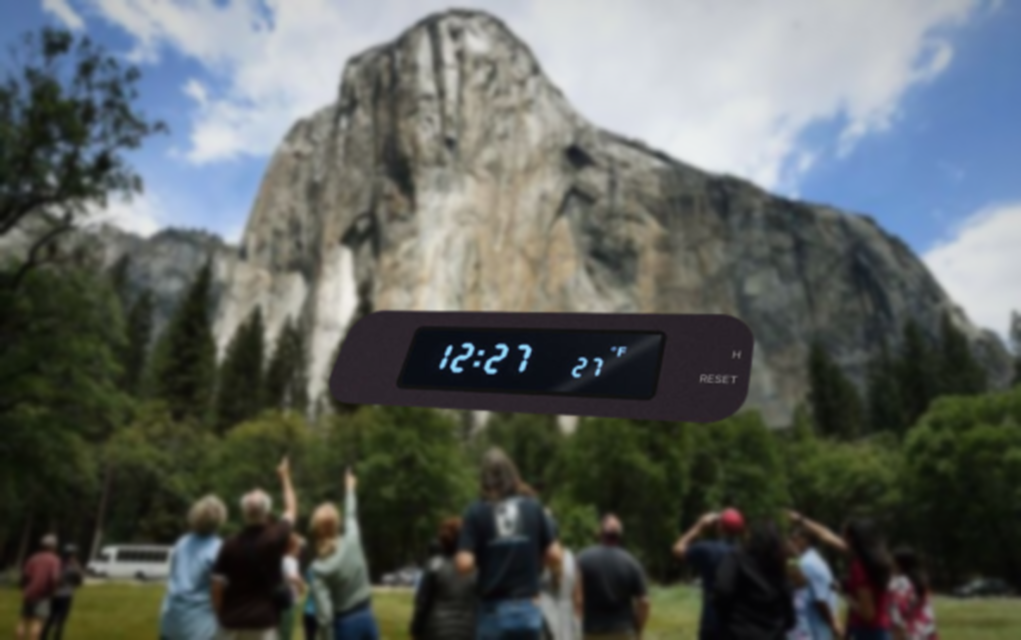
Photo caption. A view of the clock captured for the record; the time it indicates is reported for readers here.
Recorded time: 12:27
